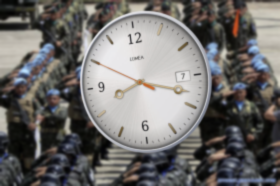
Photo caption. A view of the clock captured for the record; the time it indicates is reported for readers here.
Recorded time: 8:17:50
